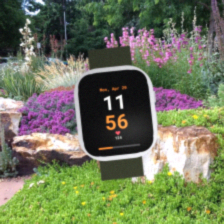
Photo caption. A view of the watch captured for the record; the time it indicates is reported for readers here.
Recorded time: 11:56
